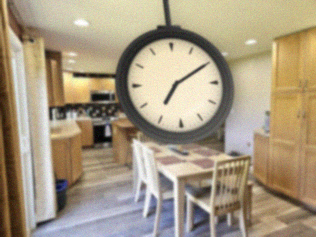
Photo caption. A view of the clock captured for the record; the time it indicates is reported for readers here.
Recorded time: 7:10
